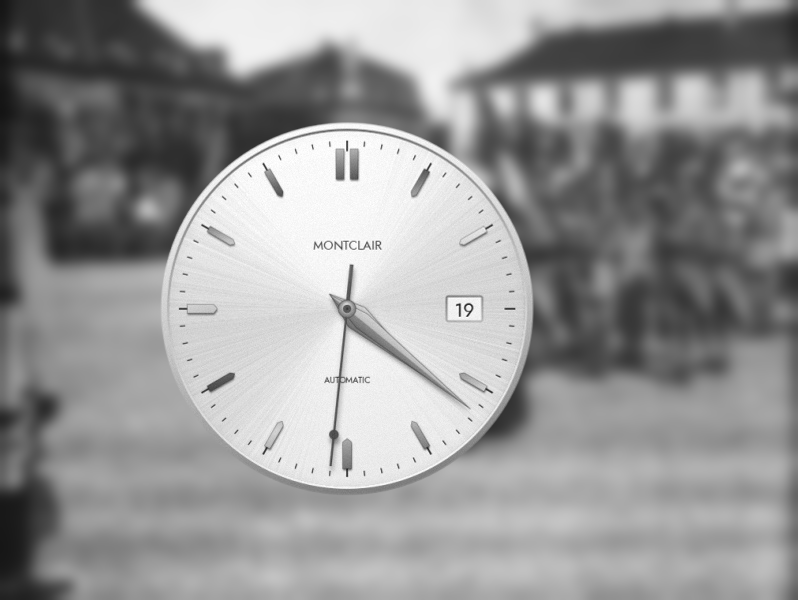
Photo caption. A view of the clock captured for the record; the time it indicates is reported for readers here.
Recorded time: 4:21:31
